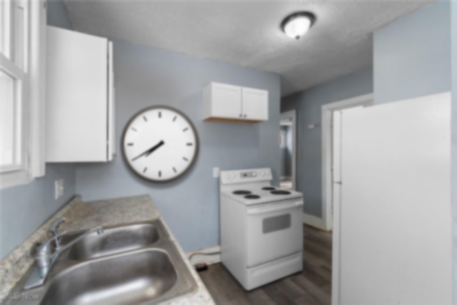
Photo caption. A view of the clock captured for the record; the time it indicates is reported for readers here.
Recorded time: 7:40
